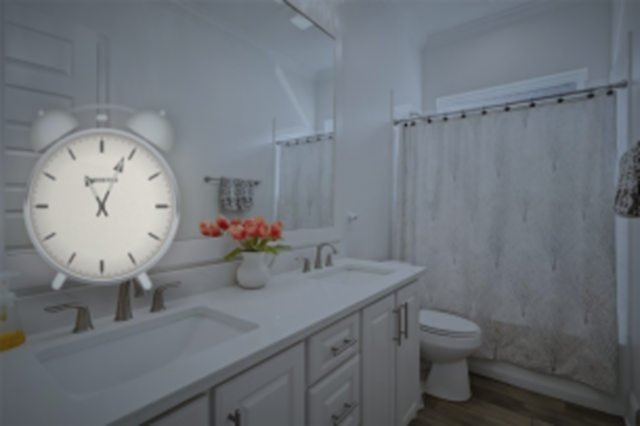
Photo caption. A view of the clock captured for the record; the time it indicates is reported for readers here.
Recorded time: 11:04
